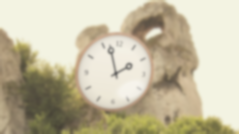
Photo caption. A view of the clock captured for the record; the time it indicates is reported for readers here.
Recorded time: 1:57
